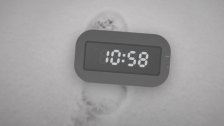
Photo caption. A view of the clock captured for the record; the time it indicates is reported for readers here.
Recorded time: 10:58
